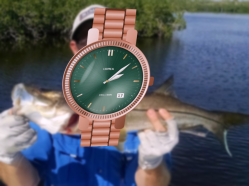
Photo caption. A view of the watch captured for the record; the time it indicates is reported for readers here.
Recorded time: 2:08
